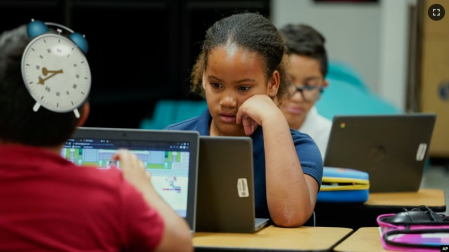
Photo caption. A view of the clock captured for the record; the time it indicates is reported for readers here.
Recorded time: 8:39
